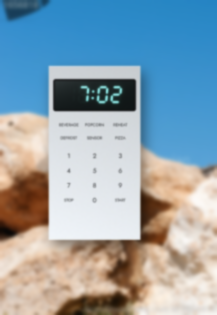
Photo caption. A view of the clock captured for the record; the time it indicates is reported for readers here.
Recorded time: 7:02
